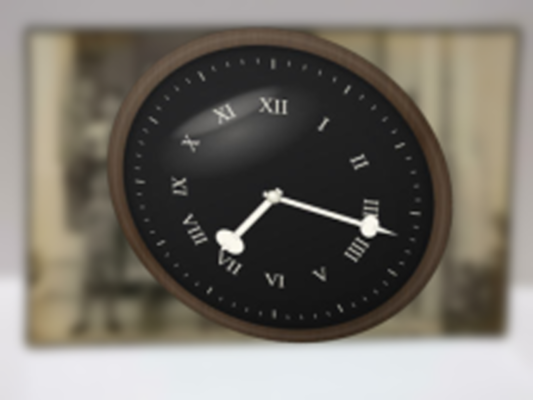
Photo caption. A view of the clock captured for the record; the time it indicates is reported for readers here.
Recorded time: 7:17
